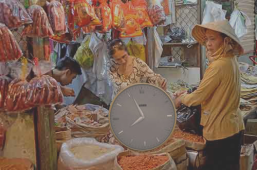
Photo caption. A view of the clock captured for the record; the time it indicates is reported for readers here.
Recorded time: 7:56
